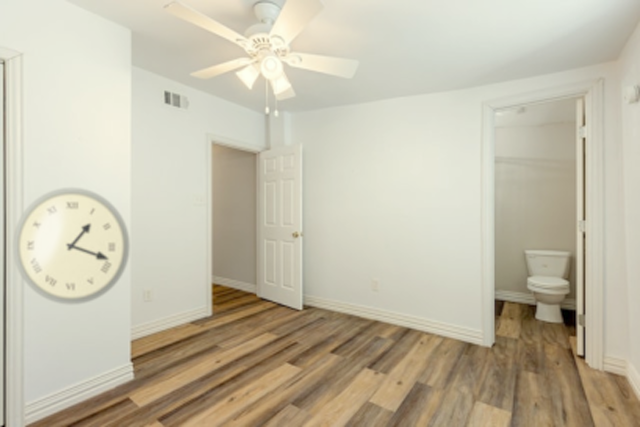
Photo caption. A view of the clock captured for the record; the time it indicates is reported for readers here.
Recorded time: 1:18
